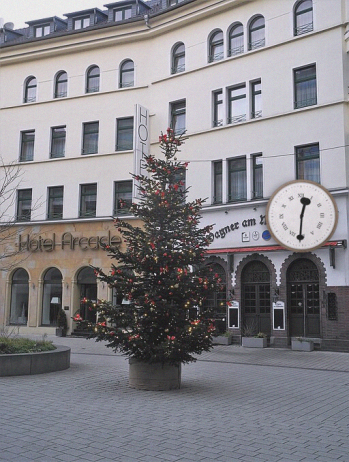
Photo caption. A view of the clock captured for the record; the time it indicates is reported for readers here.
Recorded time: 12:31
